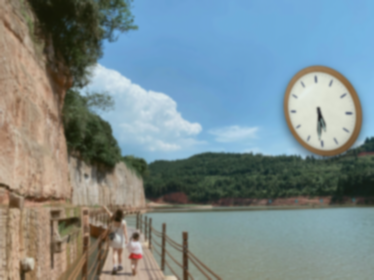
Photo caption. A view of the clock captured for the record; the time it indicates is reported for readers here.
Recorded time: 5:31
